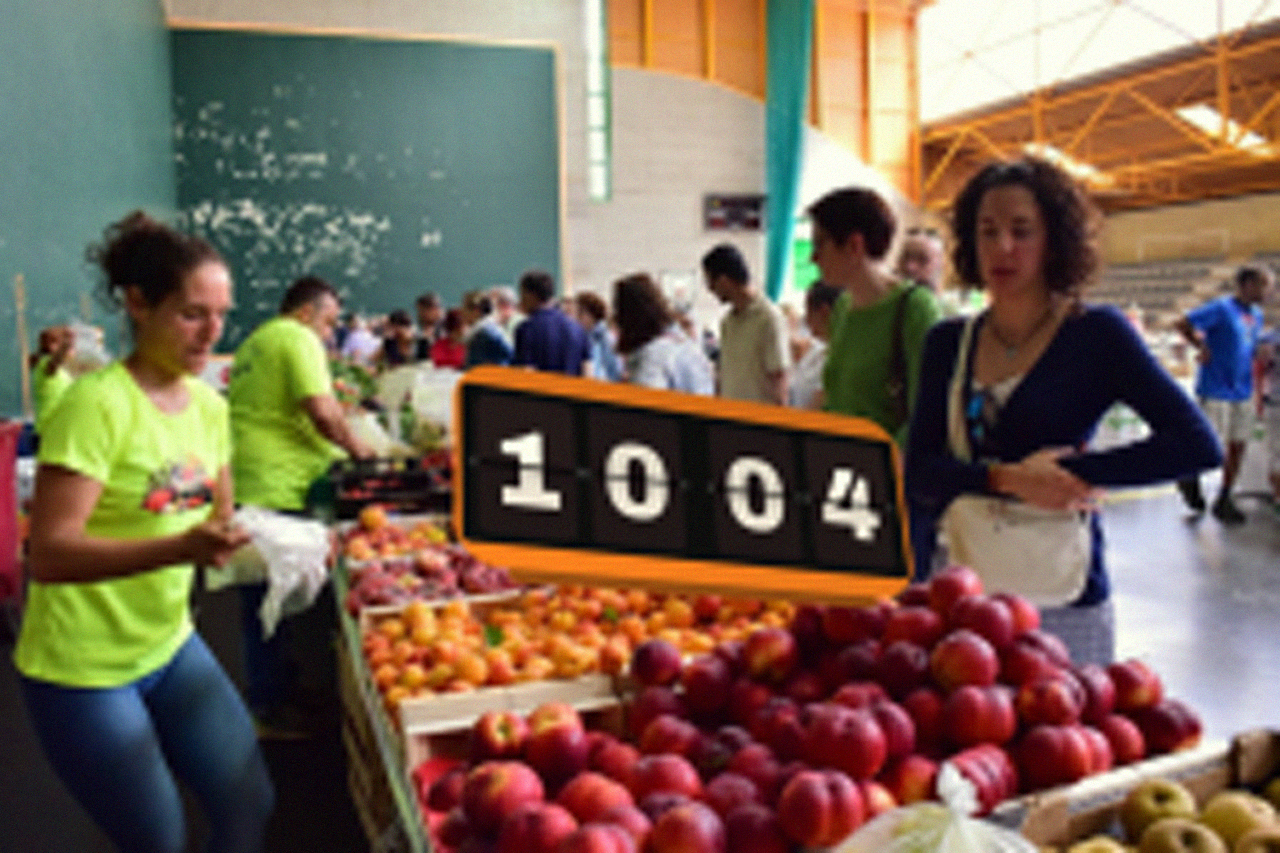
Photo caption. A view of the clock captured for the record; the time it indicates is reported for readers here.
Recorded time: 10:04
